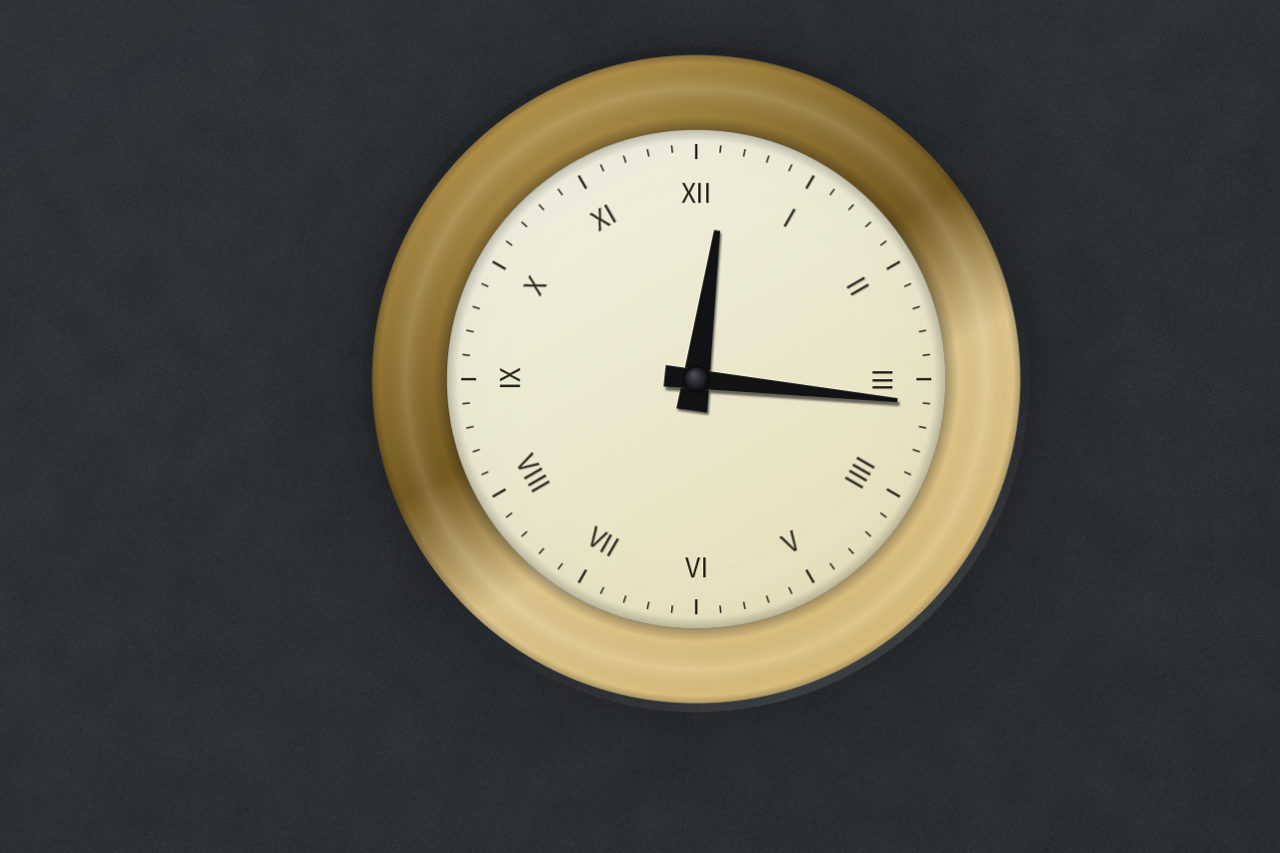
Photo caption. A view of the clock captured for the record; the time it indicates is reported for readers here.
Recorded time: 12:16
